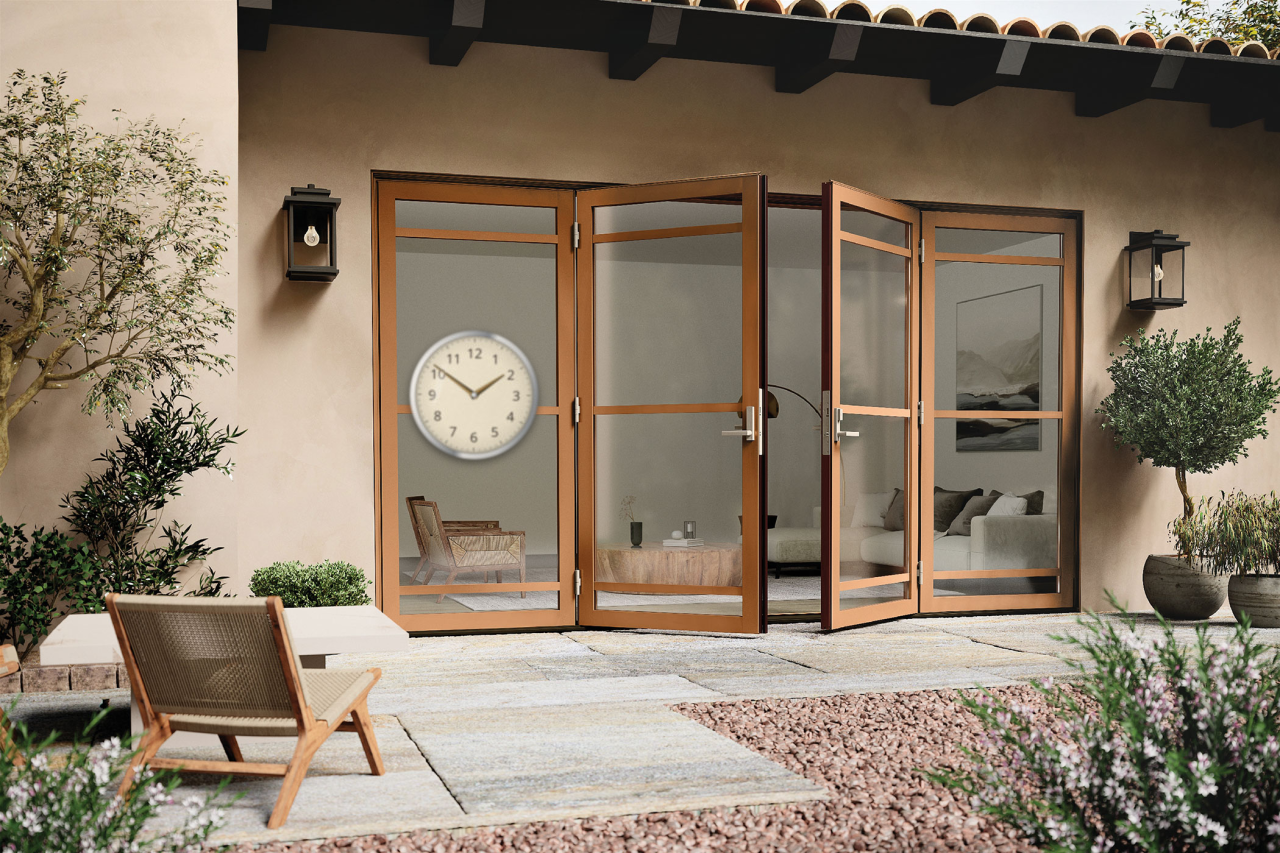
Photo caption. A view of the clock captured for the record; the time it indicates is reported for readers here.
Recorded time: 1:51
